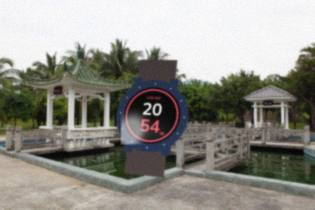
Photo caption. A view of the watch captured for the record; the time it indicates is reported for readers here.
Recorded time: 20:54
